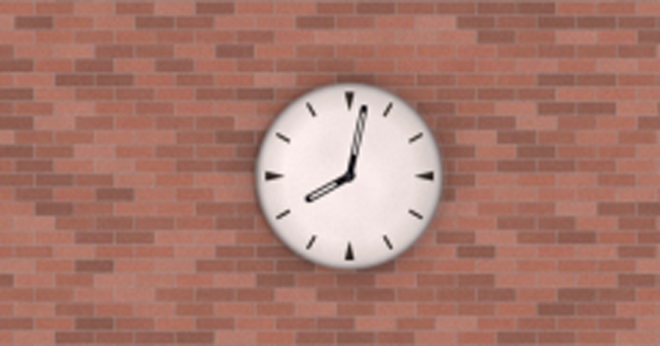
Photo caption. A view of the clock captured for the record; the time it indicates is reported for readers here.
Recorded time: 8:02
